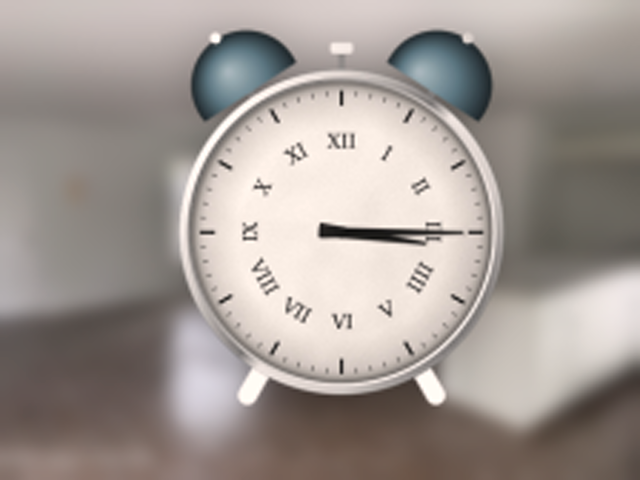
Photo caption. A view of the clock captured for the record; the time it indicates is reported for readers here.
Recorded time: 3:15
